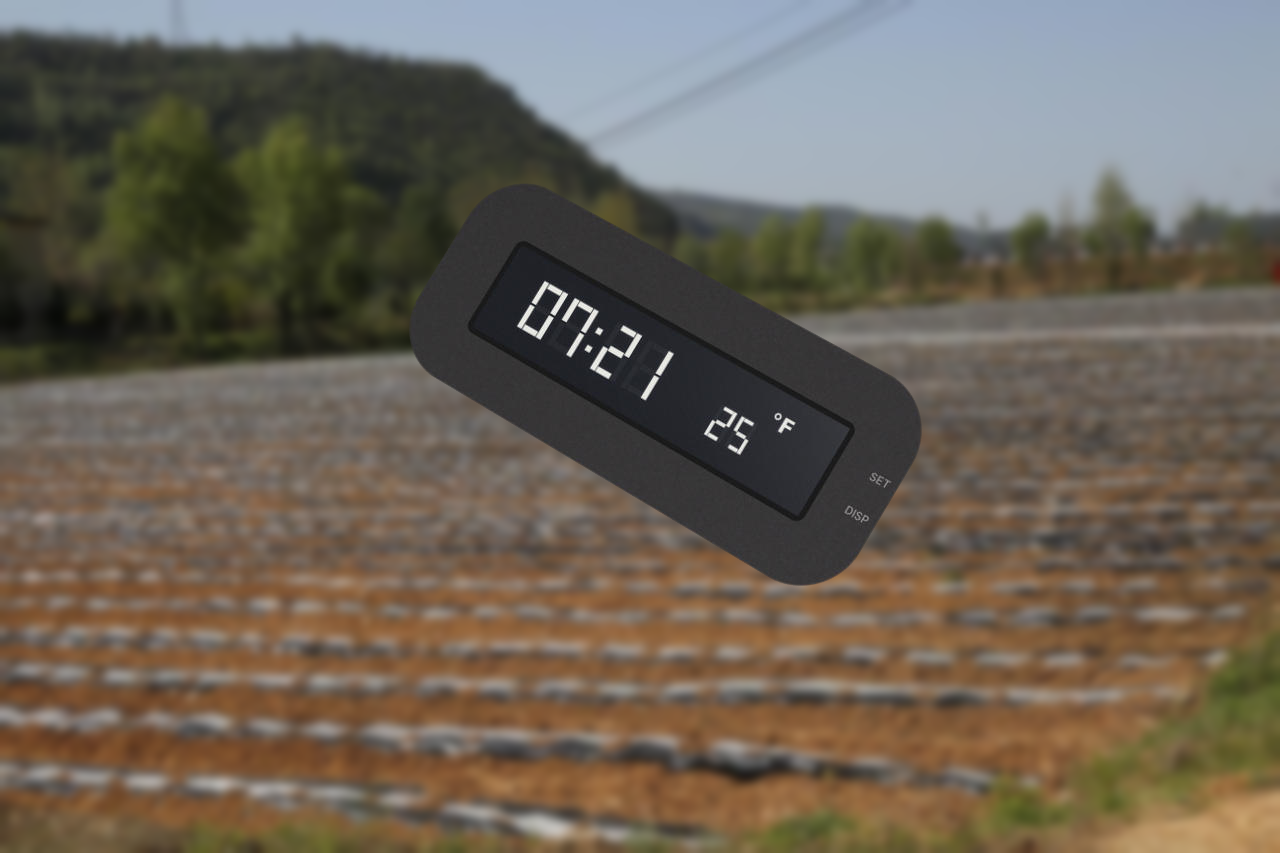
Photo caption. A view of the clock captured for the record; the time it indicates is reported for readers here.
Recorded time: 7:21
